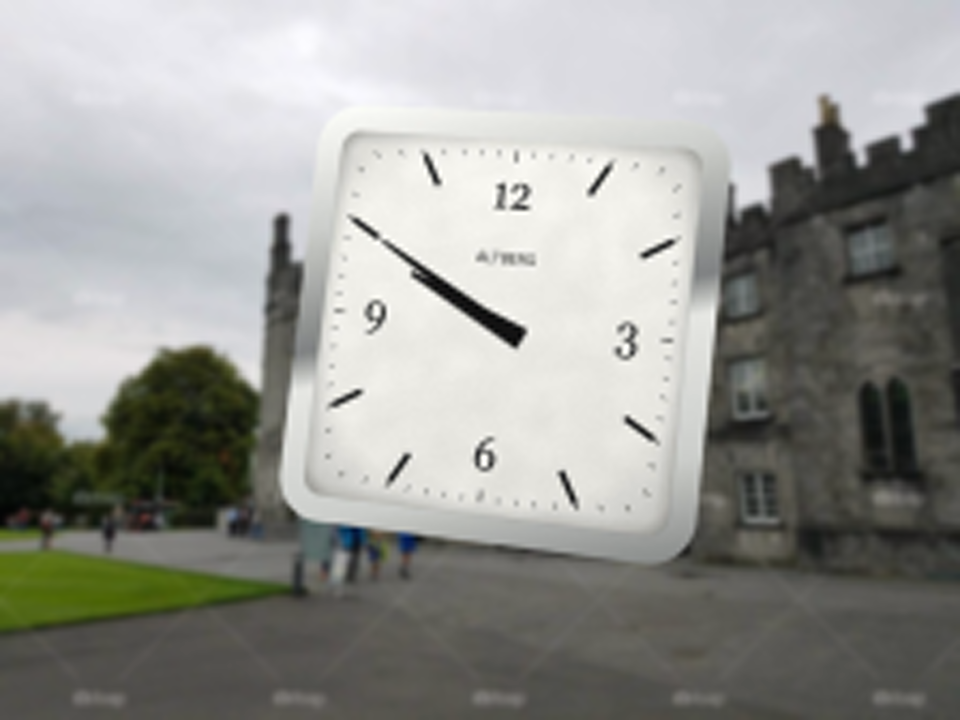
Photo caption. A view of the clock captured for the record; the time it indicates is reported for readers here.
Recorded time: 9:50
